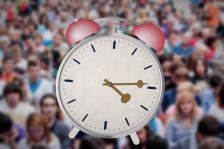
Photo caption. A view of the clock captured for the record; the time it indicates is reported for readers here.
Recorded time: 4:14
